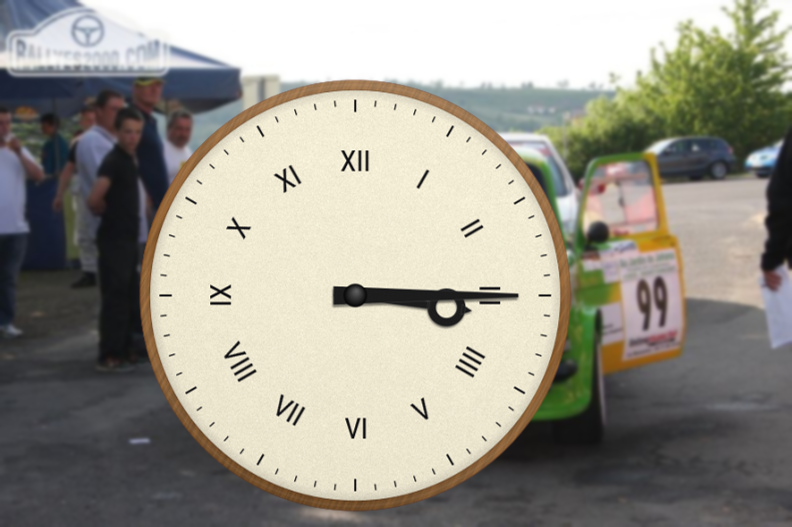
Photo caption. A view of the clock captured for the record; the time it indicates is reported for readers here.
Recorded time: 3:15
